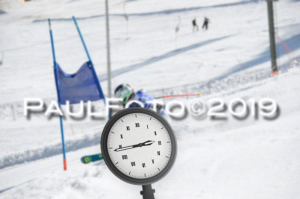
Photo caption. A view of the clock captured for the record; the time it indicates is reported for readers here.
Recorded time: 2:44
